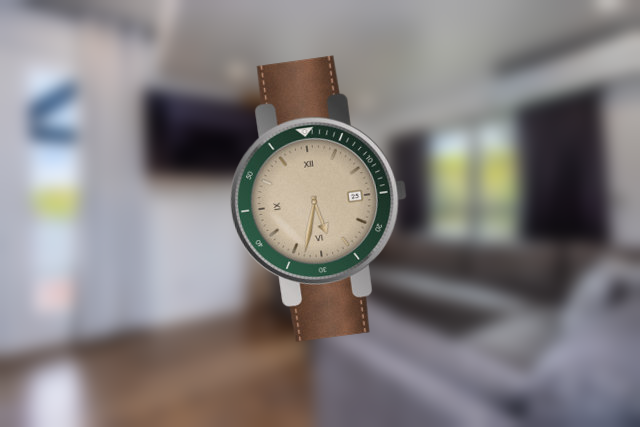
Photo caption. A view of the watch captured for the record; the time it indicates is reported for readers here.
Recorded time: 5:33
